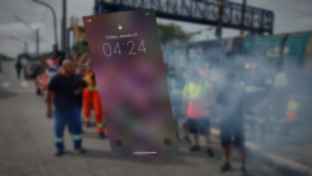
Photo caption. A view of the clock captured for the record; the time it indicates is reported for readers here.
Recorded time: 4:24
